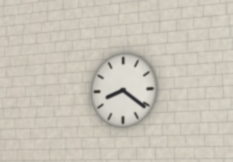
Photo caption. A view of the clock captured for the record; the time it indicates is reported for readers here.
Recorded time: 8:21
